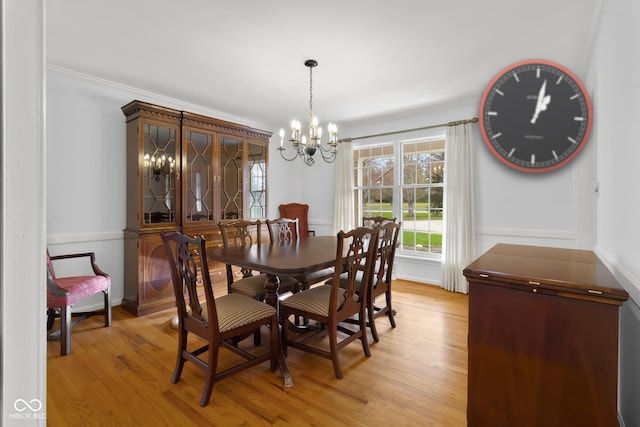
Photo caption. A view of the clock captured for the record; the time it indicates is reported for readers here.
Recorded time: 1:02
